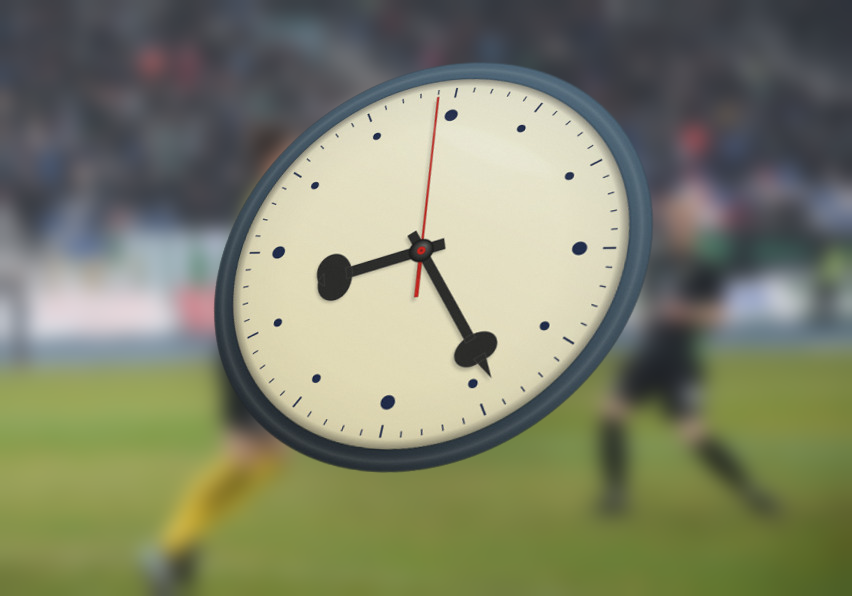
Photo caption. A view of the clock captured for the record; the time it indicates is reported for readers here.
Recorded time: 8:23:59
